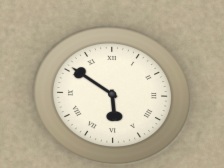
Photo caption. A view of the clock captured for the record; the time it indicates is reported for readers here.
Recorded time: 5:51
